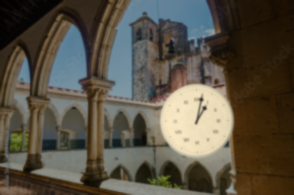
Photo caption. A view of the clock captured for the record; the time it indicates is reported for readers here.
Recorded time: 1:02
